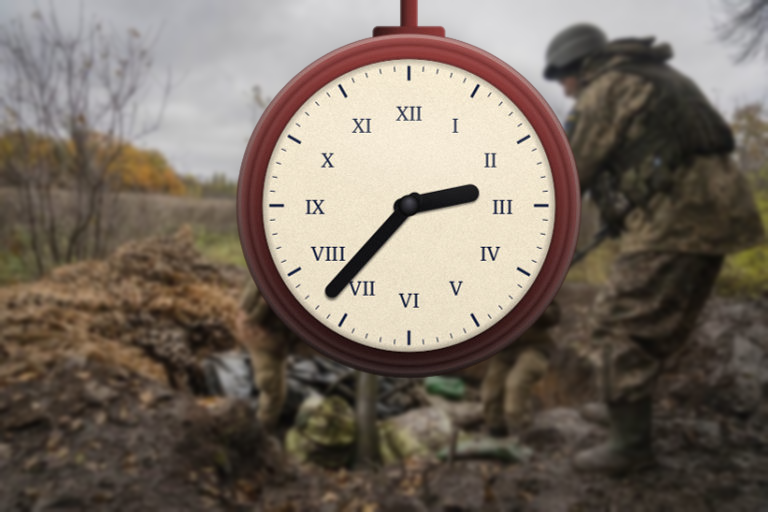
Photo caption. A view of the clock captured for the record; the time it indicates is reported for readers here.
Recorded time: 2:37
